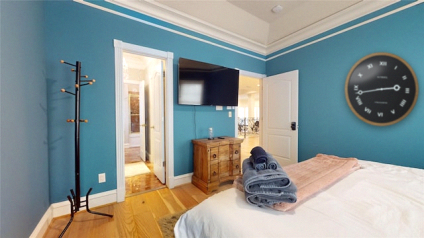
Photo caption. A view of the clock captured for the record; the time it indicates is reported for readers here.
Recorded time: 2:43
